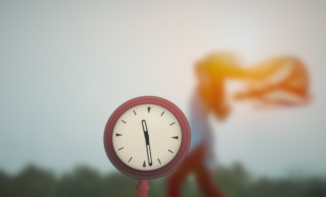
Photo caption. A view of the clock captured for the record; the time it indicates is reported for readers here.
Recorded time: 11:28
